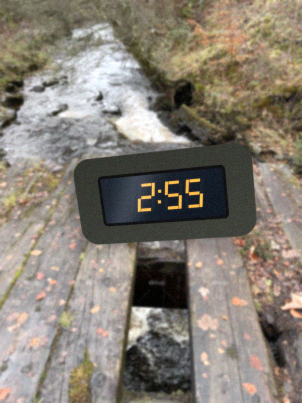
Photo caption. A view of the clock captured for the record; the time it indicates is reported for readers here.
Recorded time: 2:55
